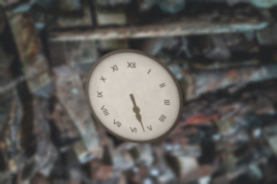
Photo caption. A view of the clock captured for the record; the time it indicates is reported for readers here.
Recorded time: 5:27
